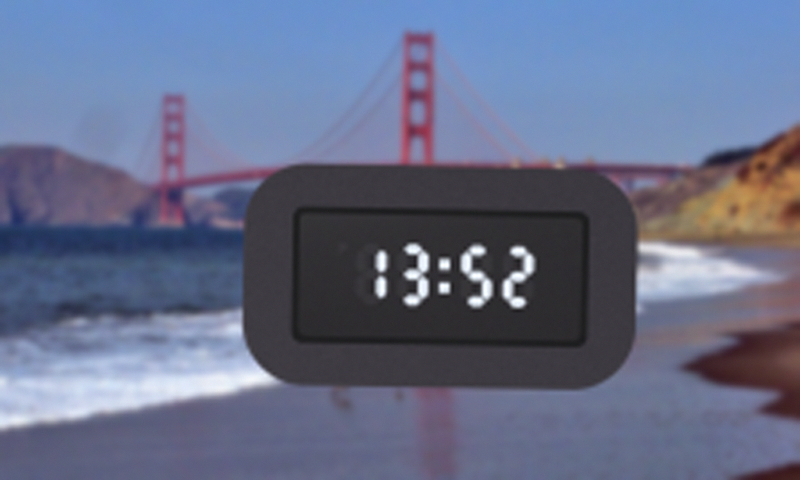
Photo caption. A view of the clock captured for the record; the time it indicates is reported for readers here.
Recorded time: 13:52
